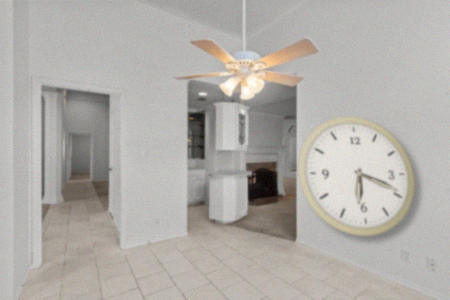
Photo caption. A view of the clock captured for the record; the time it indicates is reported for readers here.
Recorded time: 6:19
